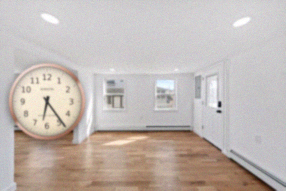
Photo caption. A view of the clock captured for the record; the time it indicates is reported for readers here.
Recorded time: 6:24
